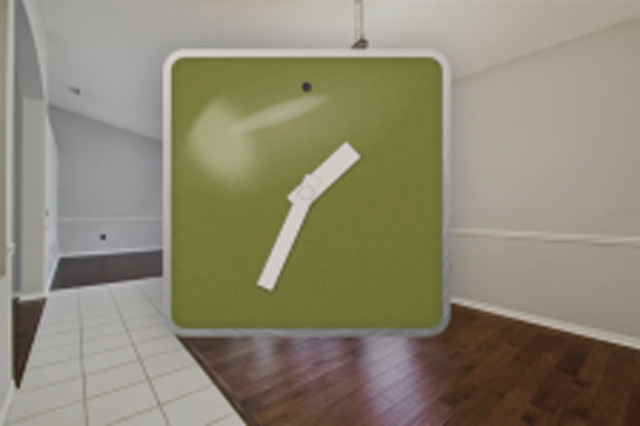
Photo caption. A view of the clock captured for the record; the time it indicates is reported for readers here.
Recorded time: 1:34
